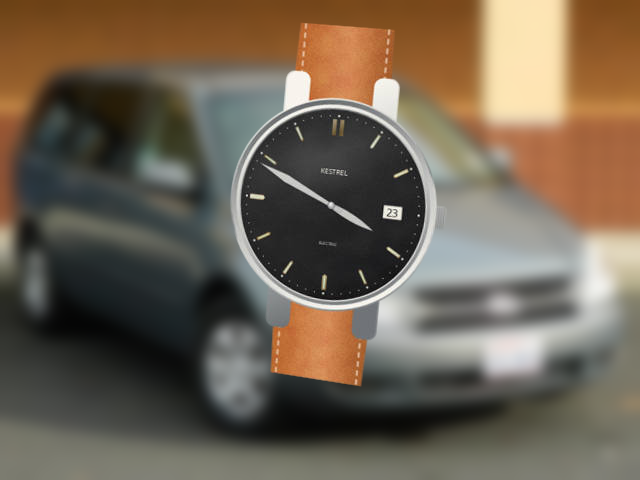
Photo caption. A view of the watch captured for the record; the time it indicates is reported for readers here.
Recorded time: 3:49
